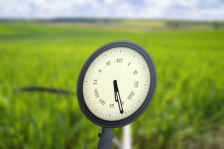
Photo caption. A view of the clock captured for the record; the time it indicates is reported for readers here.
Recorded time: 5:26
